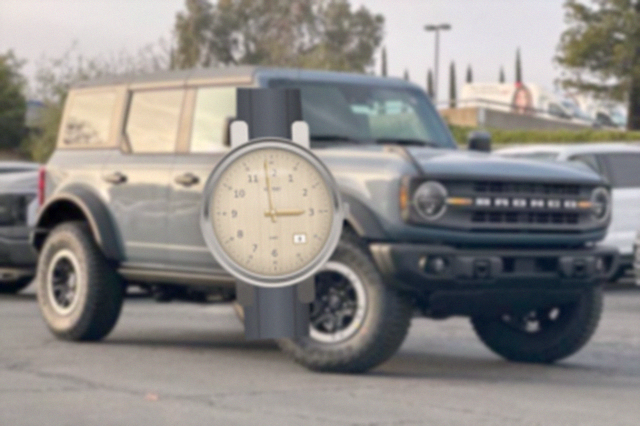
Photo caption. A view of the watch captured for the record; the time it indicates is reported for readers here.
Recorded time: 2:59
